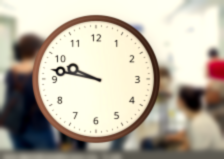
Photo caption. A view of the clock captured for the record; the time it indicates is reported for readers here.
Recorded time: 9:47
